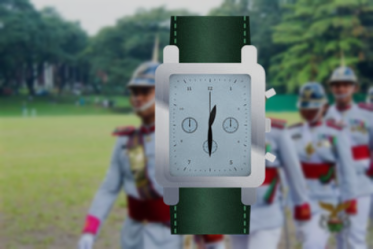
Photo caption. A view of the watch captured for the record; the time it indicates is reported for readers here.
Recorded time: 12:30
